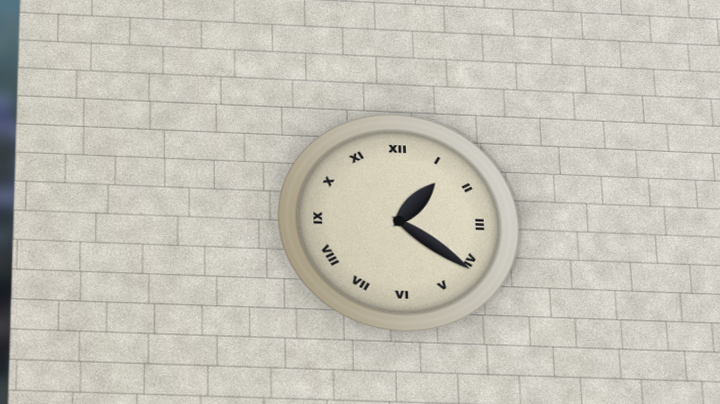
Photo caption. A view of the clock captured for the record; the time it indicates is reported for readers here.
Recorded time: 1:21
